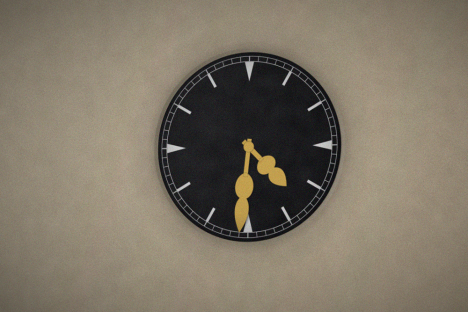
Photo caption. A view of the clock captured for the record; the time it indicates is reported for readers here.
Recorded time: 4:31
